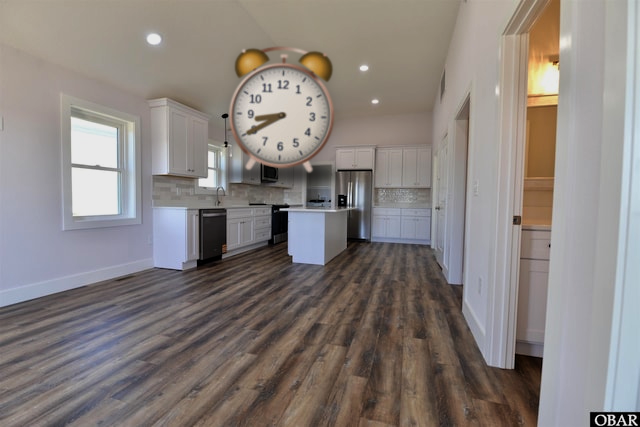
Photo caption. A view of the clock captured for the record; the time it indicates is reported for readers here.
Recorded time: 8:40
